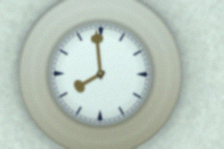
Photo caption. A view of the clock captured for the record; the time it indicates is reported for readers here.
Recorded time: 7:59
